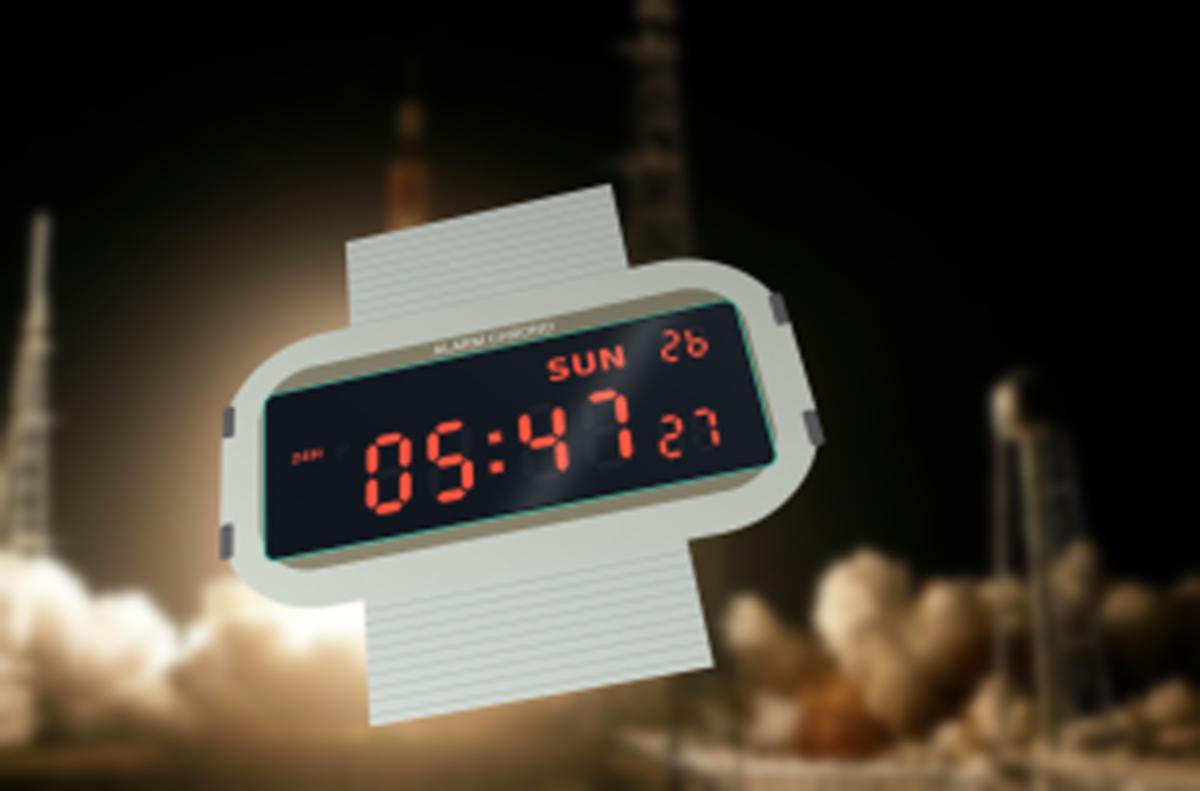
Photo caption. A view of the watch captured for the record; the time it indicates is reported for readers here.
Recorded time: 5:47:27
